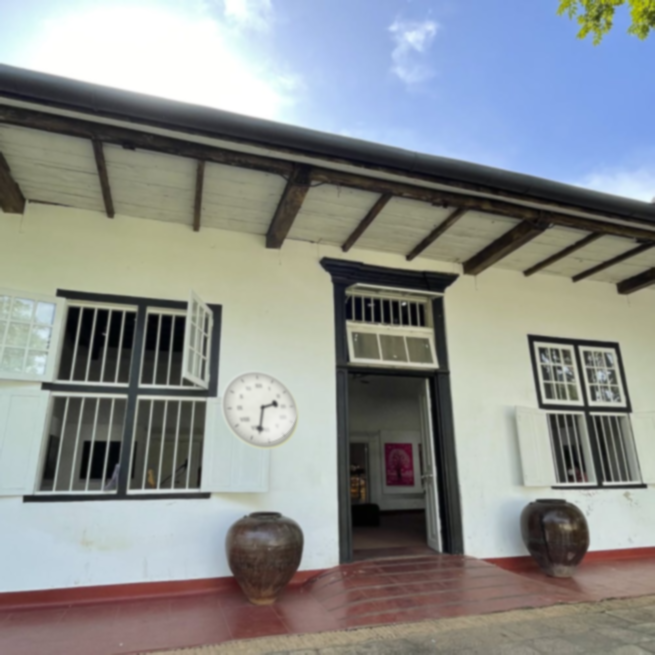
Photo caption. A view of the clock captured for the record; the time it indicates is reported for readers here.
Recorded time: 2:33
